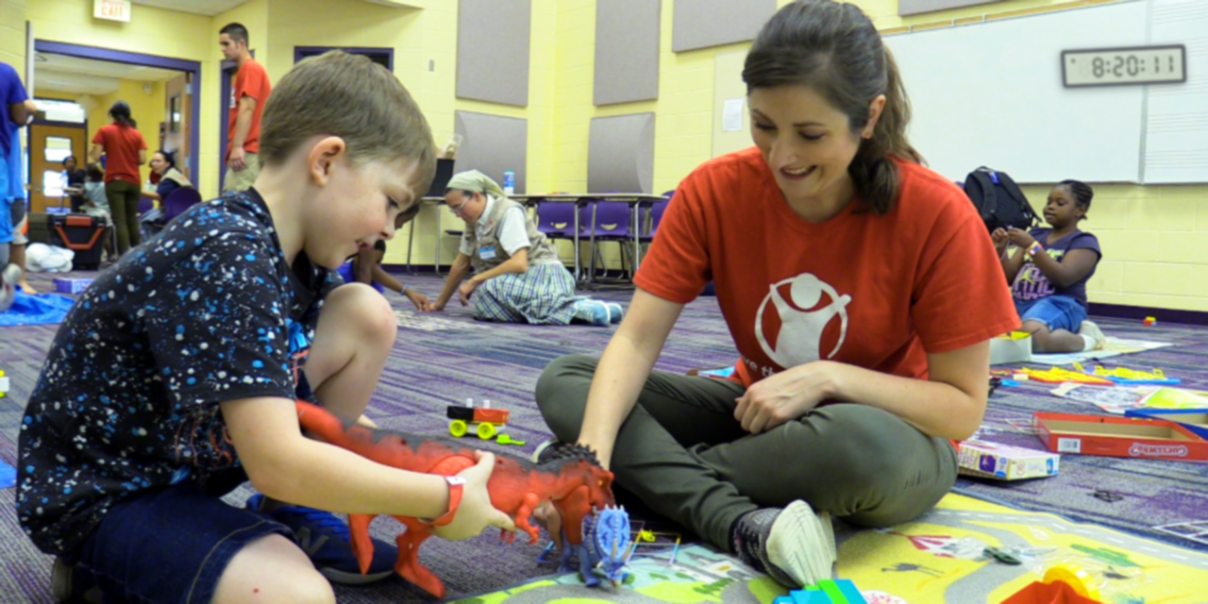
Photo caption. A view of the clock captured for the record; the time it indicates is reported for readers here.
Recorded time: 8:20:11
